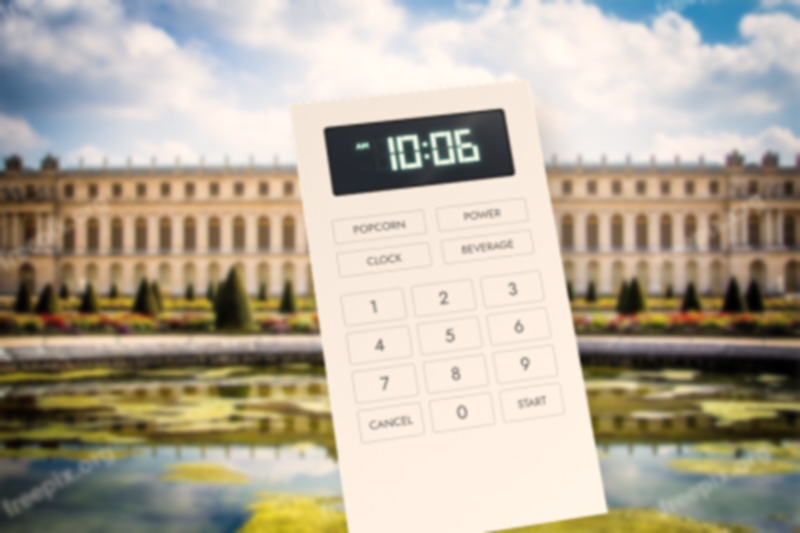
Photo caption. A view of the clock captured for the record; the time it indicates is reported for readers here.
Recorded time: 10:06
